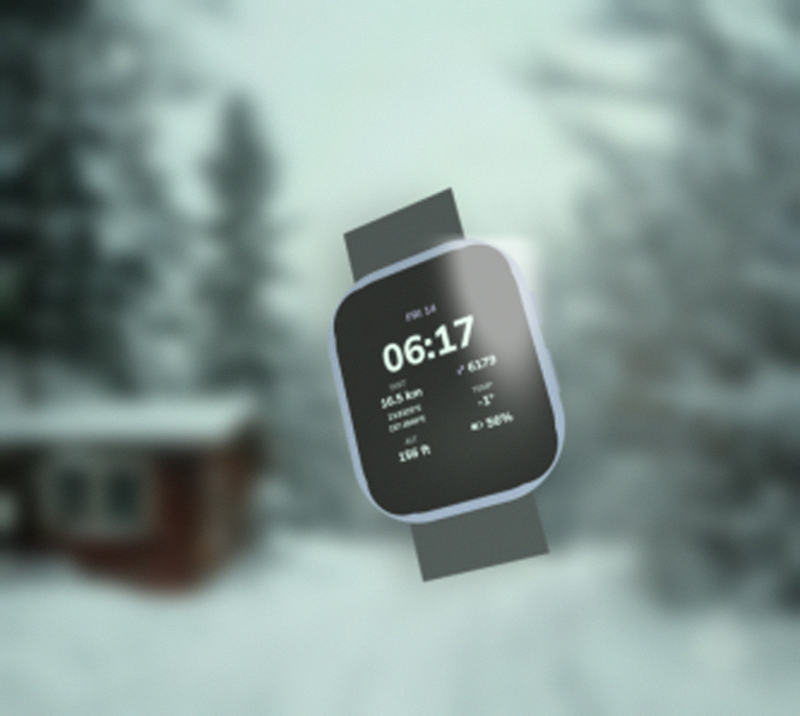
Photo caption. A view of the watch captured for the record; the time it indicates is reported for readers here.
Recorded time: 6:17
